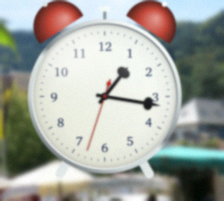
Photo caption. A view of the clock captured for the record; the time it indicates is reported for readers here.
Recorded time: 1:16:33
